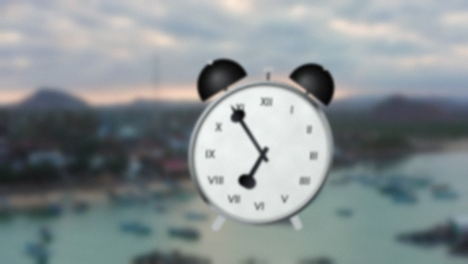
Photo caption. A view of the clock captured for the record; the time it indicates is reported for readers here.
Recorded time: 6:54
